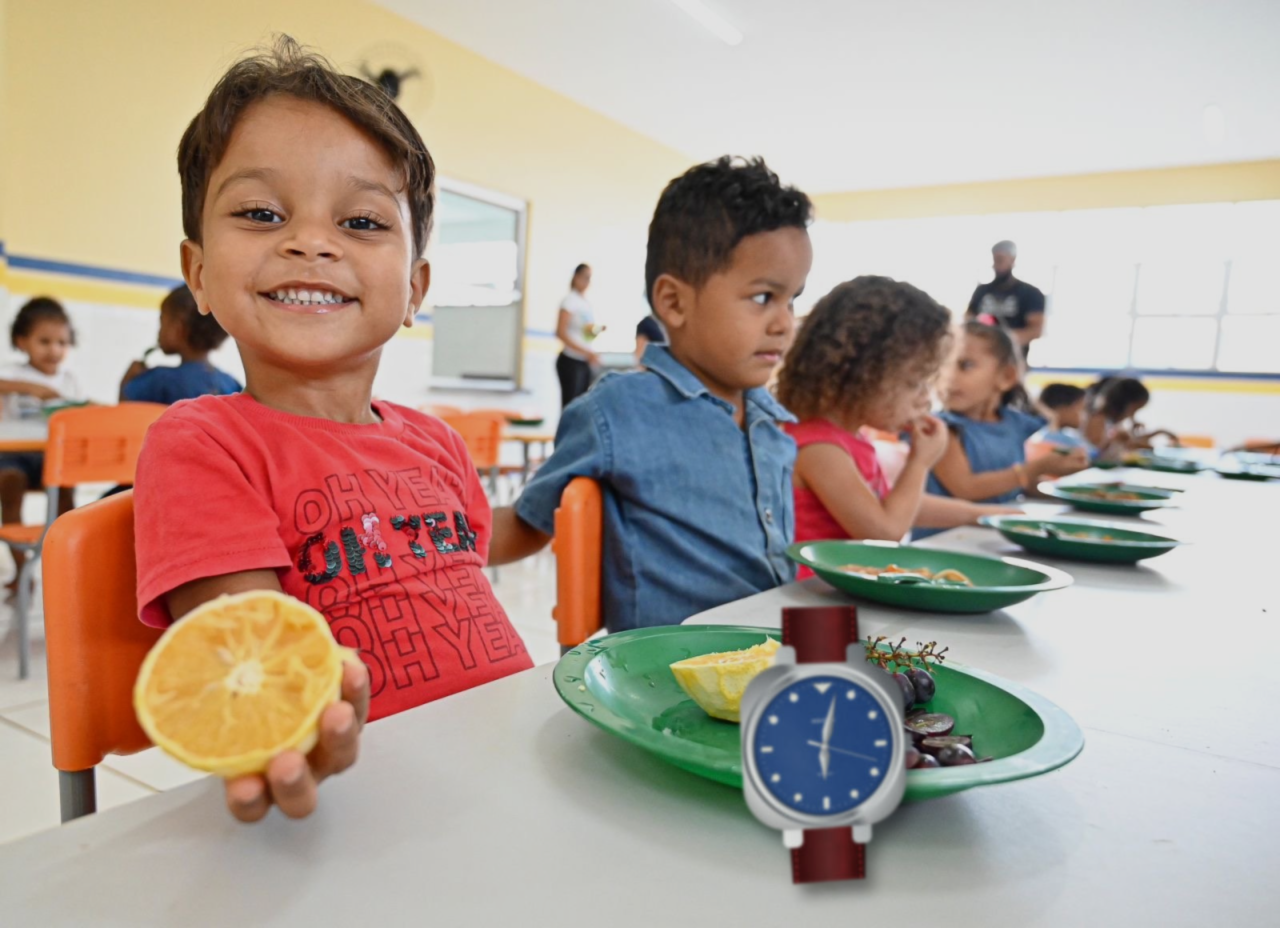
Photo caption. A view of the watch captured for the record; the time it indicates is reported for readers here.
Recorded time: 6:02:18
